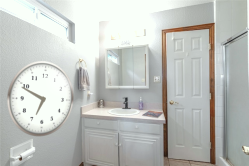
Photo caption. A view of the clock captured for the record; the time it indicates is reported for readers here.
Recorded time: 6:49
